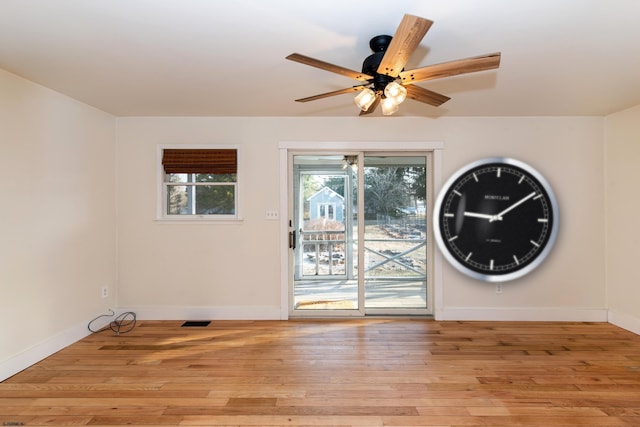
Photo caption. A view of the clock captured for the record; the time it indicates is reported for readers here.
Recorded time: 9:09
